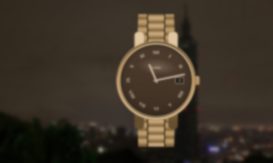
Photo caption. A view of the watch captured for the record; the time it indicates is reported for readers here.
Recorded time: 11:13
